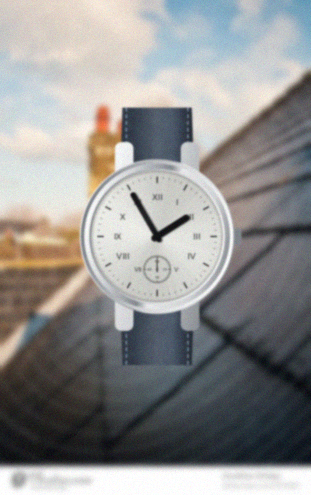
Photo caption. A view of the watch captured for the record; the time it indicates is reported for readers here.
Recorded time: 1:55
